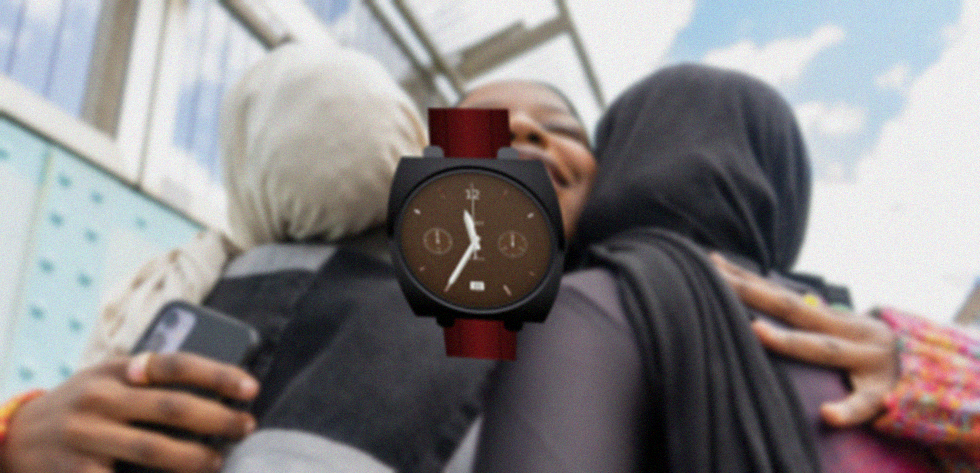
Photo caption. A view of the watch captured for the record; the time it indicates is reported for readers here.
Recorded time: 11:35
